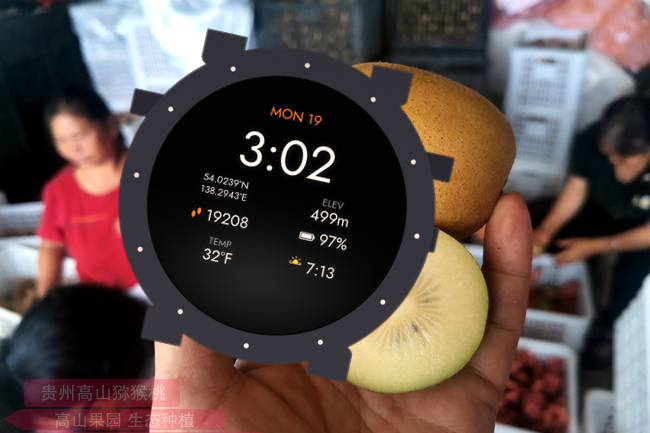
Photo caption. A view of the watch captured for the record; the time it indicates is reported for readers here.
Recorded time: 3:02
